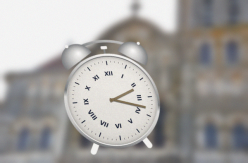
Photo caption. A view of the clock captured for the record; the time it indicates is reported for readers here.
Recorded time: 2:18
